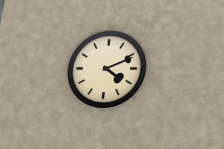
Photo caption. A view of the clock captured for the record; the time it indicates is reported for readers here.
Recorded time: 4:11
